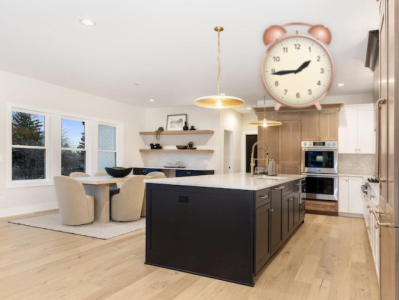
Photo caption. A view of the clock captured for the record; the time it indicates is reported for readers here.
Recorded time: 1:44
